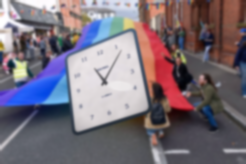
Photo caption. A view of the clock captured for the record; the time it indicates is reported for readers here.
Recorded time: 11:07
